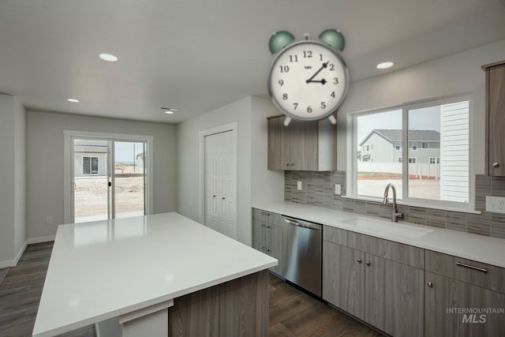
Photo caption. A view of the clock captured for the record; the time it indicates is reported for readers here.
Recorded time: 3:08
